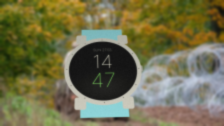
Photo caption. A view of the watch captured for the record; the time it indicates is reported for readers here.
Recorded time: 14:47
